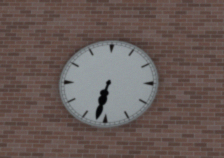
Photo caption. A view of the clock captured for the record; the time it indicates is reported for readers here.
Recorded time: 6:32
